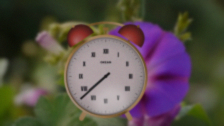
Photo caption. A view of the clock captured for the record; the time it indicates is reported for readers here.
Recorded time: 7:38
